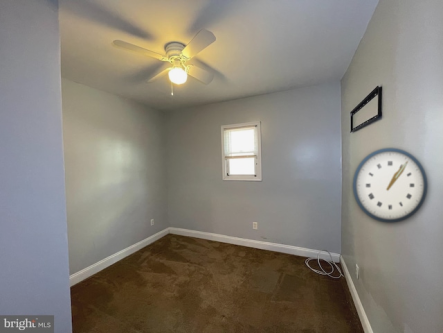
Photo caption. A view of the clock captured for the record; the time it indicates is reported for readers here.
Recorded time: 1:06
